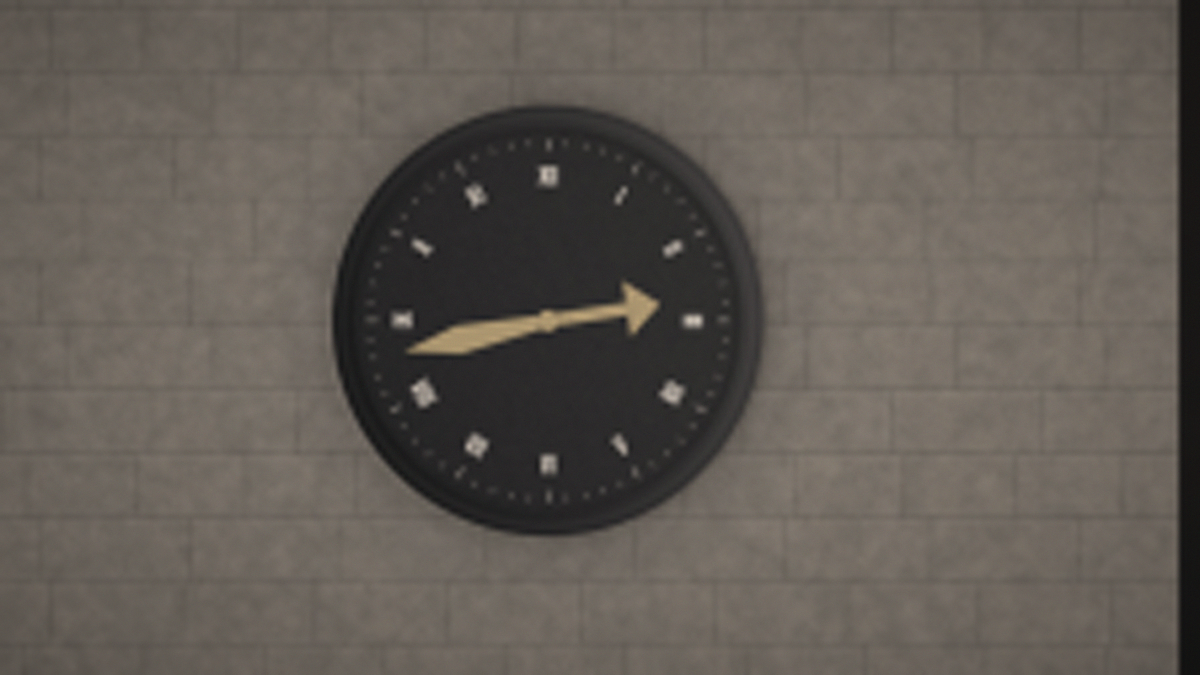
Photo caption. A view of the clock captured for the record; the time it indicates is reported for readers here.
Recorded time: 2:43
